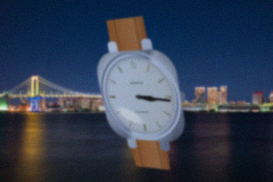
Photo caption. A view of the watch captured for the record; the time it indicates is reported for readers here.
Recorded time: 3:16
